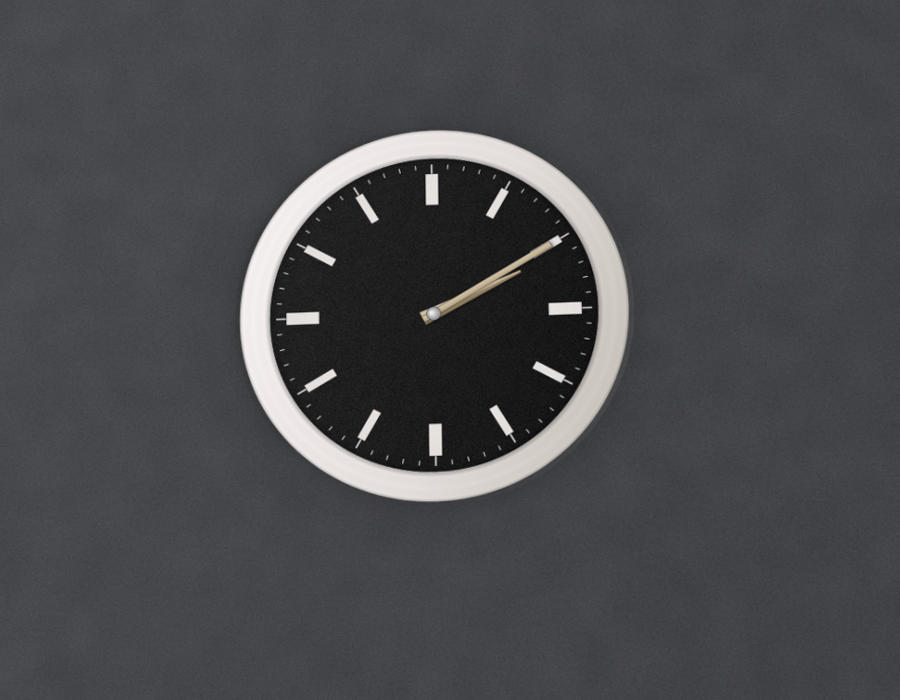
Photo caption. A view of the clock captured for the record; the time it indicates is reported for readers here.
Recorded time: 2:10
